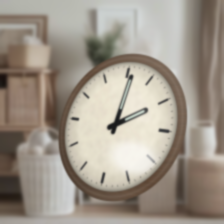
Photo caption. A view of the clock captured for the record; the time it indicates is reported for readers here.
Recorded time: 2:01
